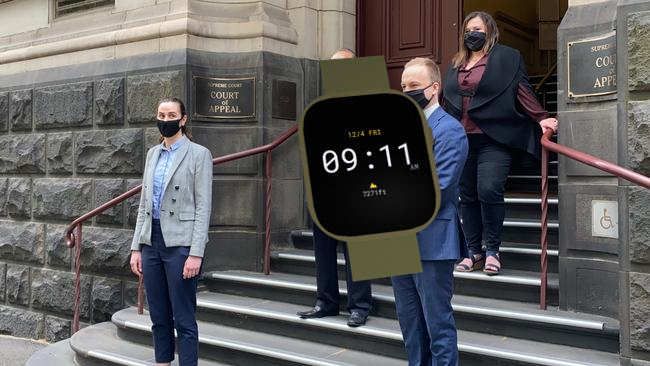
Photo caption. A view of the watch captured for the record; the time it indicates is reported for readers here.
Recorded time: 9:11
